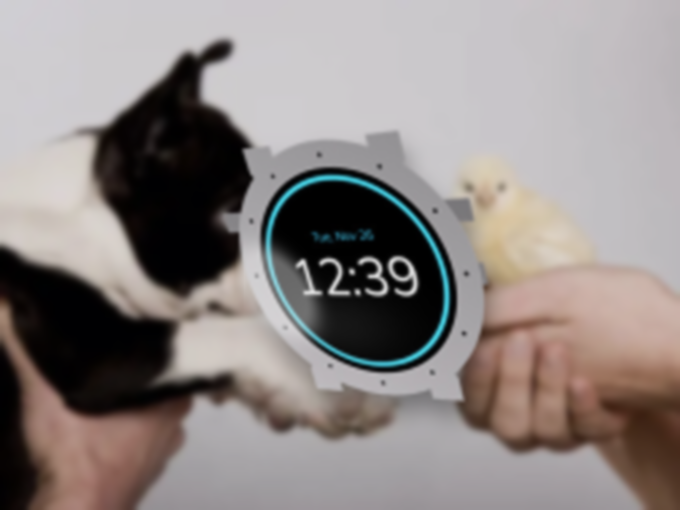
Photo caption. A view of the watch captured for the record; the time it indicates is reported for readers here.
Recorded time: 12:39
